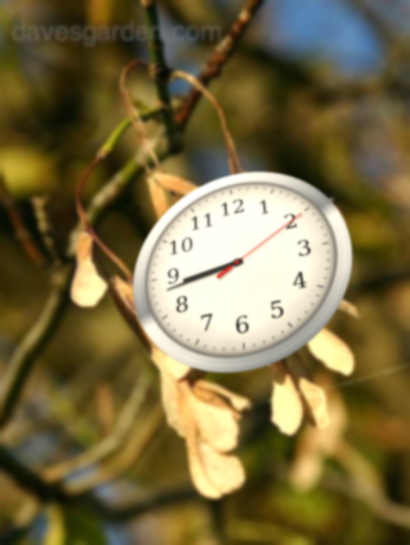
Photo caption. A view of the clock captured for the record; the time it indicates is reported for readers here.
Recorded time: 8:43:10
